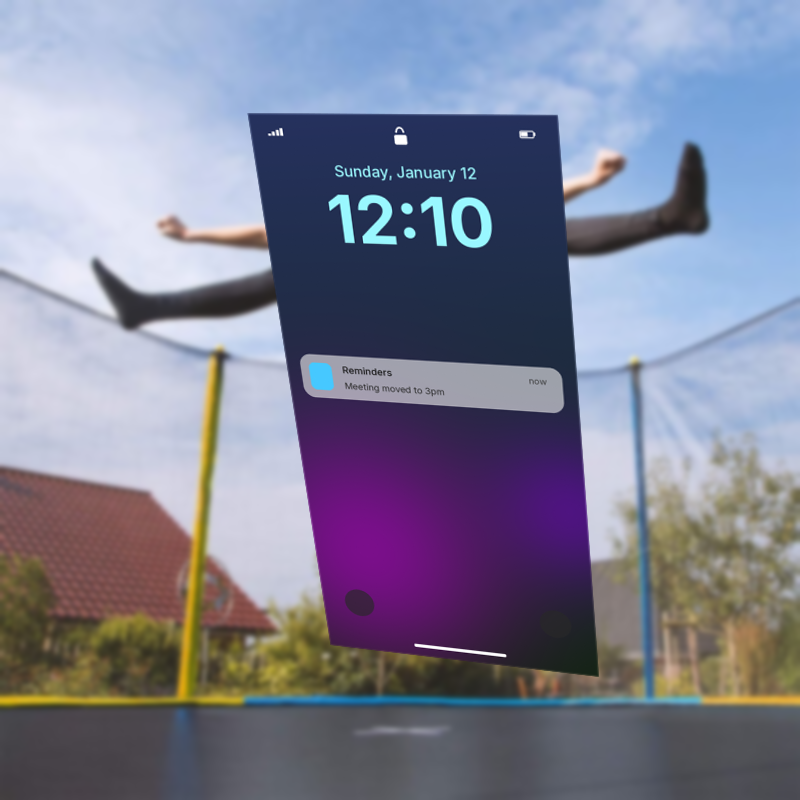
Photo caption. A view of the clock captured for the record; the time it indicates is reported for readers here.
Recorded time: 12:10
